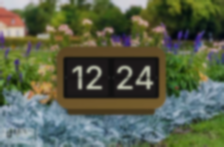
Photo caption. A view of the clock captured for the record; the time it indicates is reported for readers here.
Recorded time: 12:24
